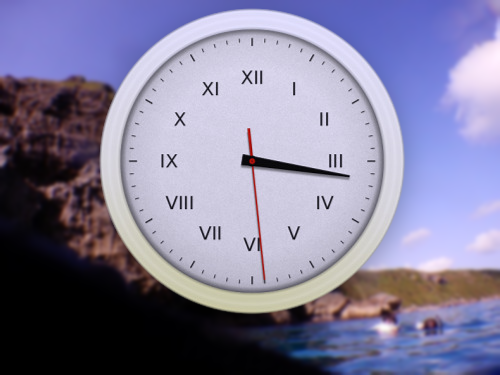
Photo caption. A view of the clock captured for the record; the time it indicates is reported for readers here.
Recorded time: 3:16:29
